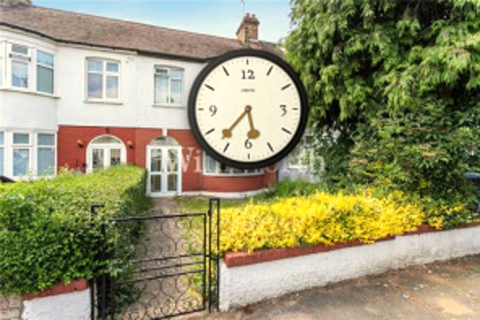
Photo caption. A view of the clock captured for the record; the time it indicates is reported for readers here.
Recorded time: 5:37
